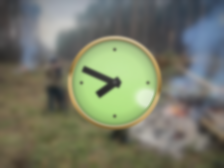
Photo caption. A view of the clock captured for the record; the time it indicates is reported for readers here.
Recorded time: 7:49
